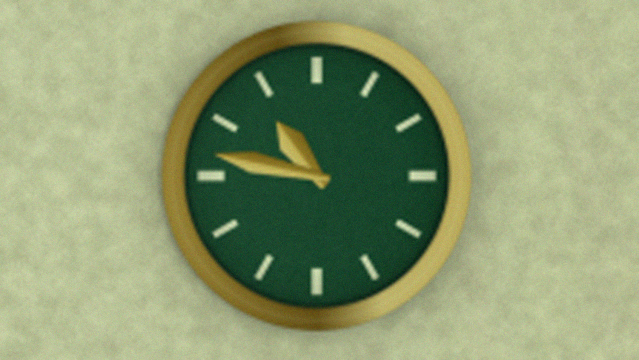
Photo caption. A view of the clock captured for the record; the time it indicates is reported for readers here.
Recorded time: 10:47
